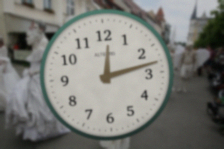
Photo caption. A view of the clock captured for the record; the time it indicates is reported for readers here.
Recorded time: 12:13
